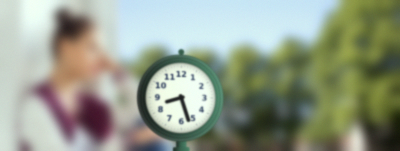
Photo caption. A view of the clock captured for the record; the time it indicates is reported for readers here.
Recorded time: 8:27
